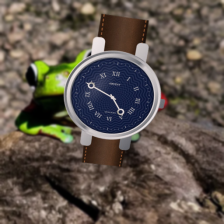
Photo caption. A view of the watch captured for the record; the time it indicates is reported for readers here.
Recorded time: 4:49
